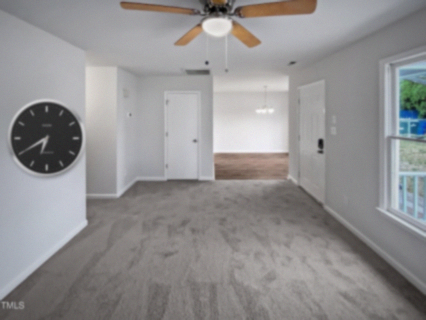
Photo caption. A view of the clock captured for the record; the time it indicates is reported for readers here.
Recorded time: 6:40
